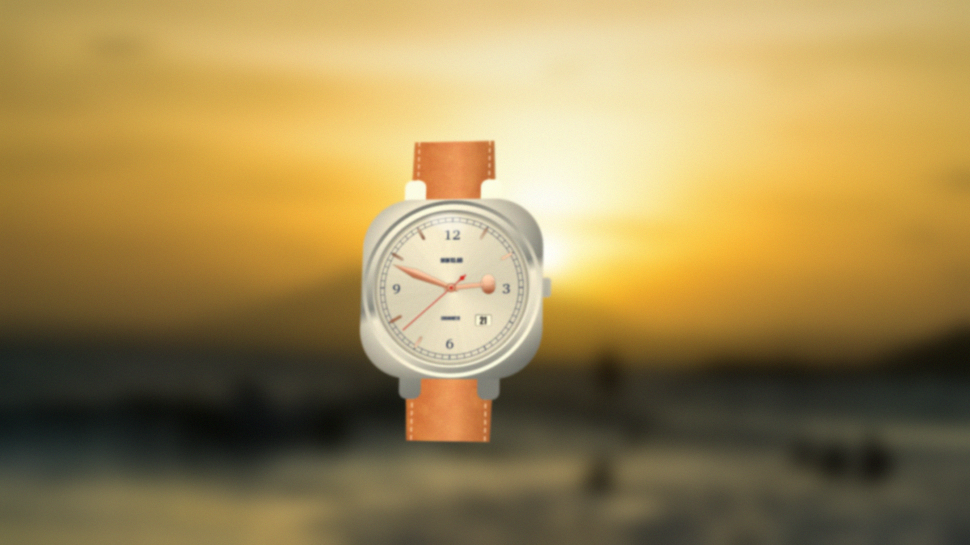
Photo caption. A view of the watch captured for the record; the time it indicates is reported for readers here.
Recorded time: 2:48:38
